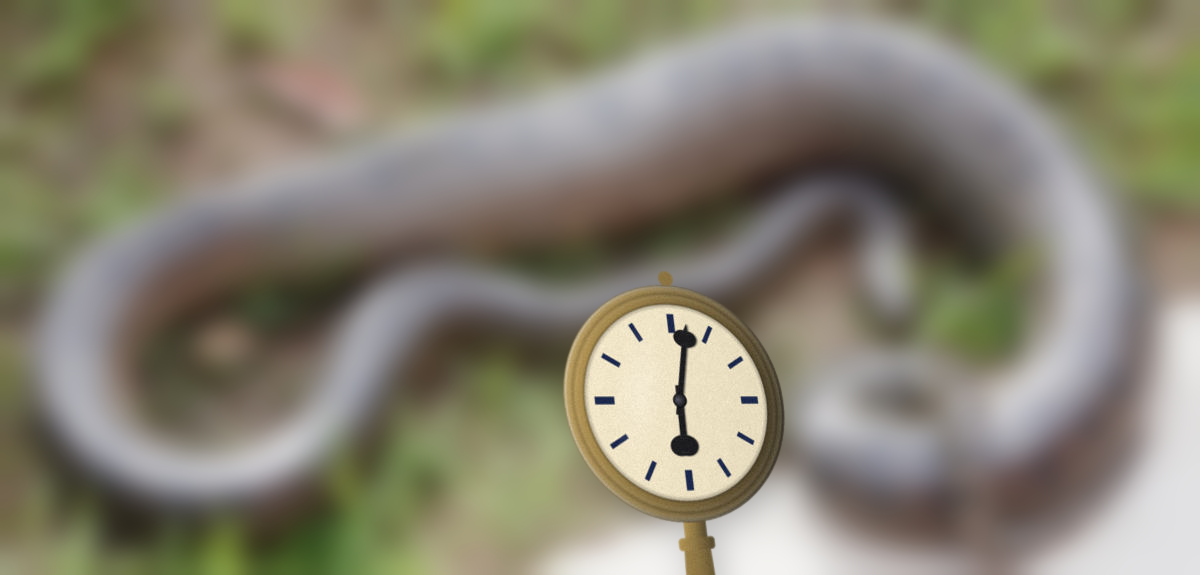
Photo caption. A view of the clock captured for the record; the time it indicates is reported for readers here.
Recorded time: 6:02
